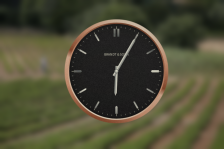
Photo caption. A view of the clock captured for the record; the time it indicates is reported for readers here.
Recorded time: 6:05
